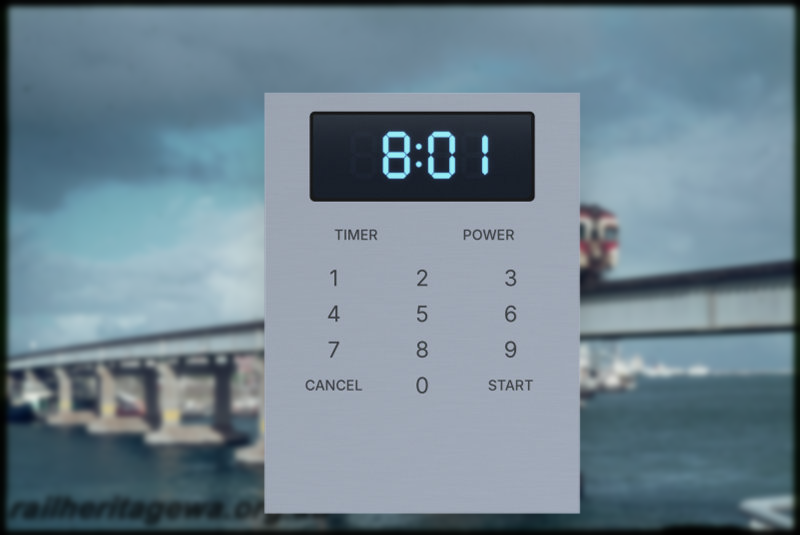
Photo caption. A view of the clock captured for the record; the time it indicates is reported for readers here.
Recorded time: 8:01
